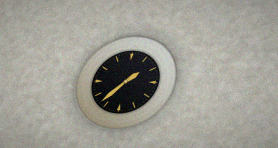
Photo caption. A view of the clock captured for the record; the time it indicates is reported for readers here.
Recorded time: 1:37
